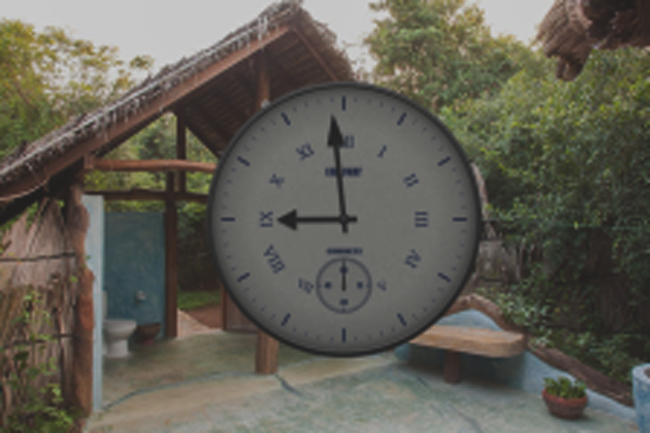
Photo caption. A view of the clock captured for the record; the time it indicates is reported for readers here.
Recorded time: 8:59
